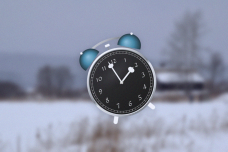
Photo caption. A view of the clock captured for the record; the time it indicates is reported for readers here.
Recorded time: 1:58
